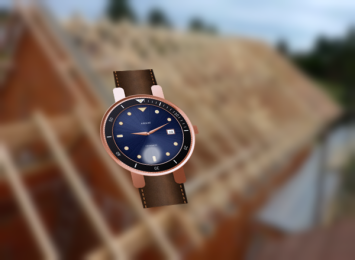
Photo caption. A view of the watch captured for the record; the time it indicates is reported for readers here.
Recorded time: 9:11
